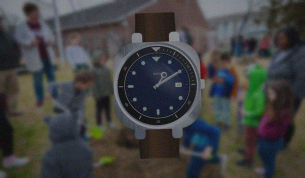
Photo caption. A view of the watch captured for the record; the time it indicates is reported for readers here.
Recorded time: 1:10
